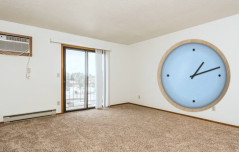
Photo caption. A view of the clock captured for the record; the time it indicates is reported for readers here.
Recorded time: 1:12
